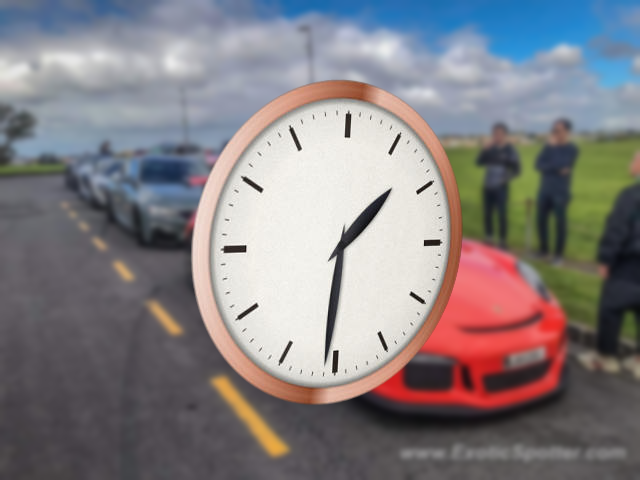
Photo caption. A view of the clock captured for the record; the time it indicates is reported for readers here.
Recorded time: 1:31
